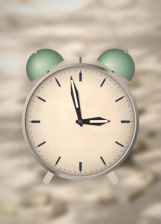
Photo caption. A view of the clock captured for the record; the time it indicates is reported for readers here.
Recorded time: 2:58
